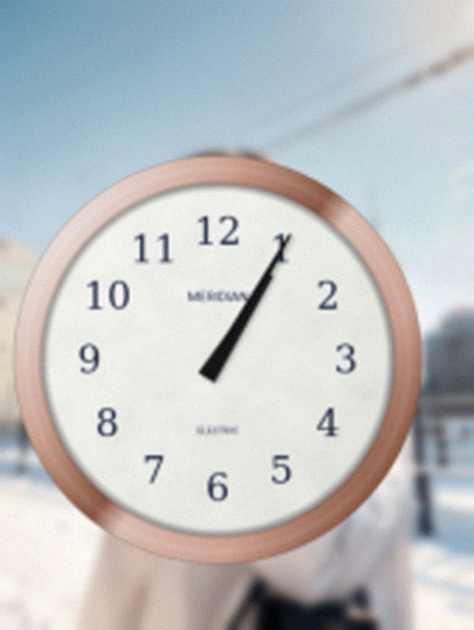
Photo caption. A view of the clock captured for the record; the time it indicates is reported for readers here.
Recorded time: 1:05
